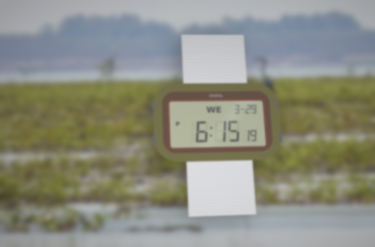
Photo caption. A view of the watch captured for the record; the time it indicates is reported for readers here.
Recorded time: 6:15:19
